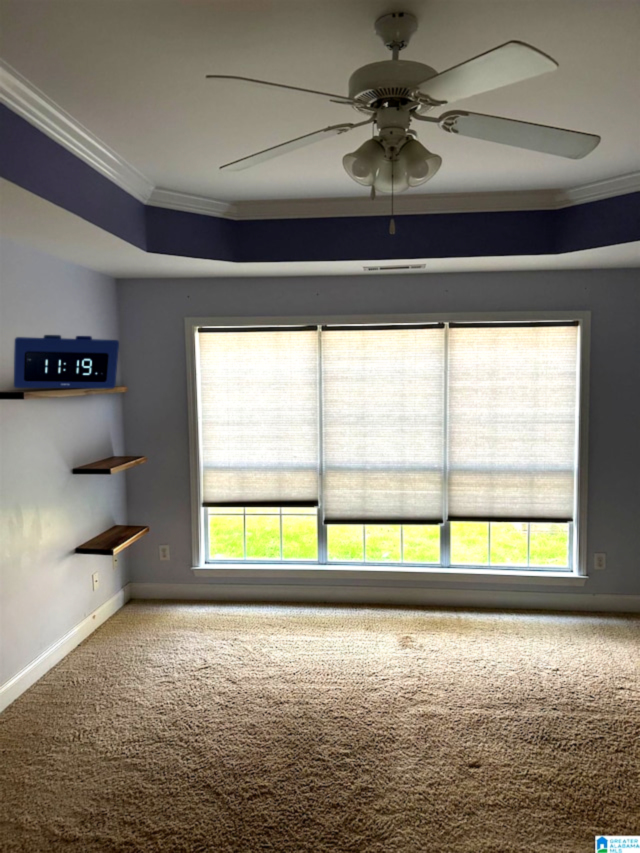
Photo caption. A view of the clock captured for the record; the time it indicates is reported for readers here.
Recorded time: 11:19
